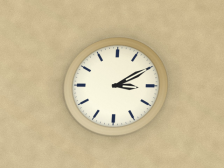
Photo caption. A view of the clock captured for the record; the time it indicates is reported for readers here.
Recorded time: 3:10
